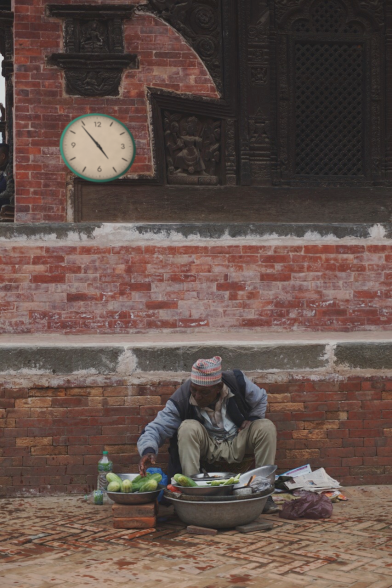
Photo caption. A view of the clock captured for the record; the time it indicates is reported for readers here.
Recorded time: 4:54
